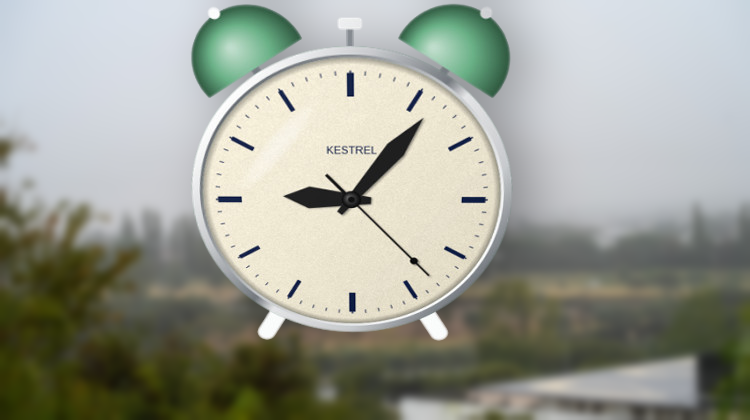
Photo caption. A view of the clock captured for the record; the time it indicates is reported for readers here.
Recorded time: 9:06:23
